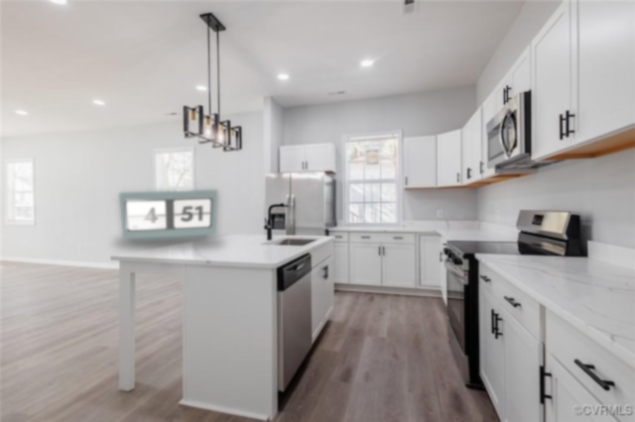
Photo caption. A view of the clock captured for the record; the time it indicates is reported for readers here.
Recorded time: 4:51
